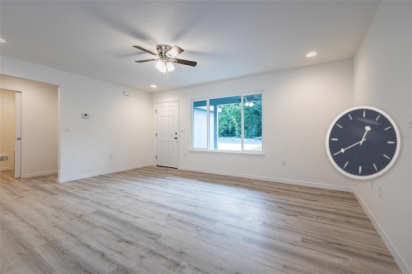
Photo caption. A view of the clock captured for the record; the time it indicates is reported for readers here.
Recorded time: 12:40
